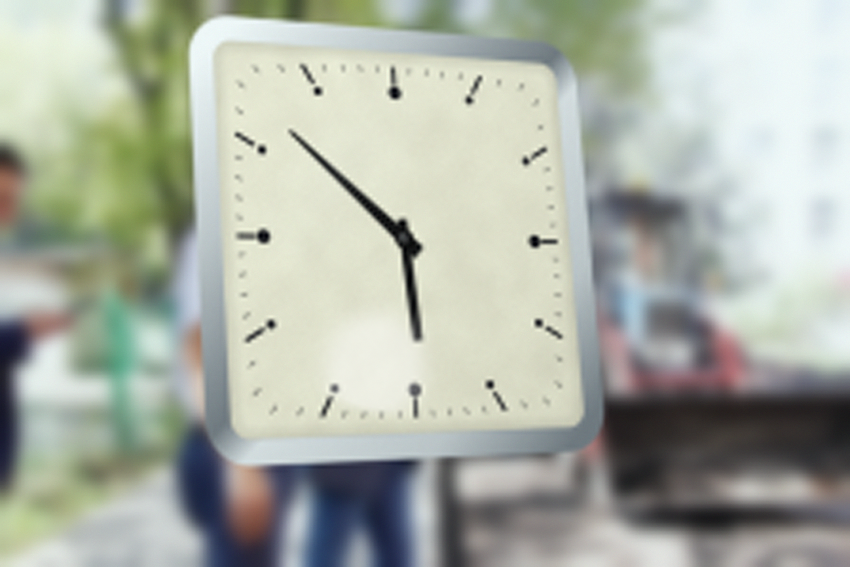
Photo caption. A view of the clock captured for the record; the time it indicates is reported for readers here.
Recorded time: 5:52
